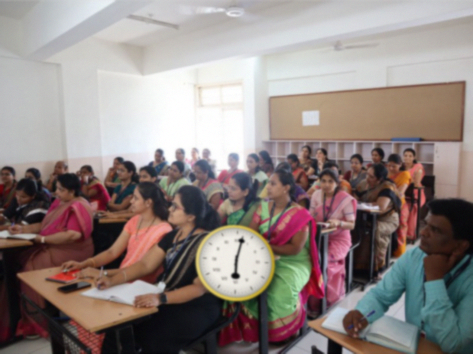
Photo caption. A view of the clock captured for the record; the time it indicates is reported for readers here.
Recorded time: 6:02
